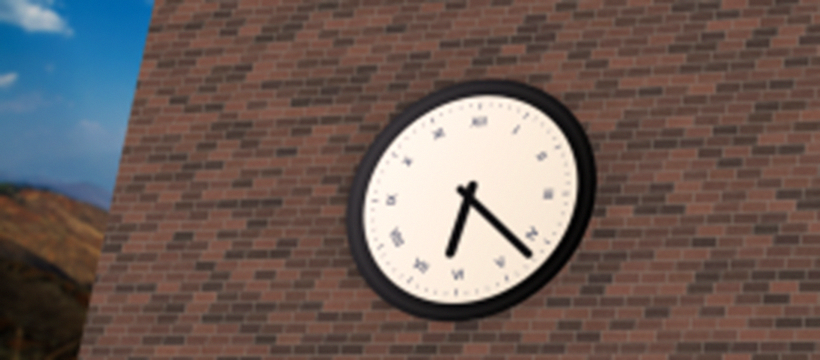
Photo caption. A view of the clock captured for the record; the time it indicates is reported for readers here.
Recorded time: 6:22
